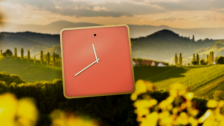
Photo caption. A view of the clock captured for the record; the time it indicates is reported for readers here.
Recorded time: 11:40
